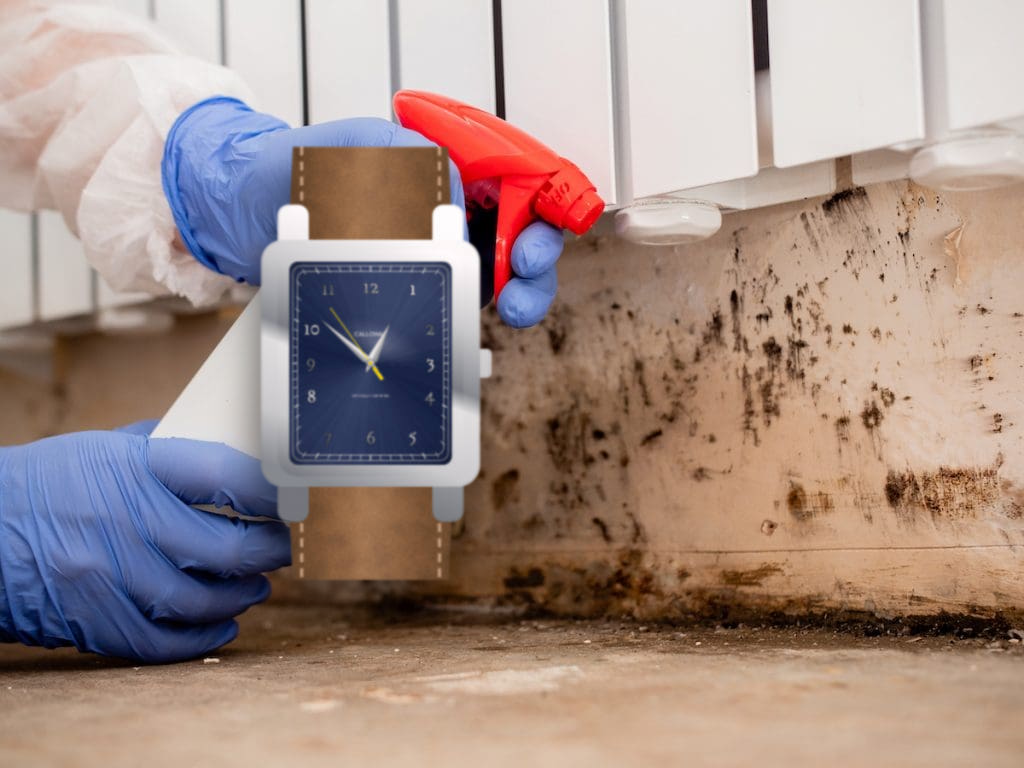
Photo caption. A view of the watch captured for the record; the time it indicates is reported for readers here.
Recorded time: 12:51:54
